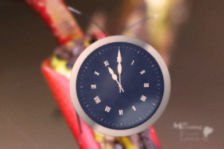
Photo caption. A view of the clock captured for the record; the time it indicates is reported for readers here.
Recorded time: 11:00
